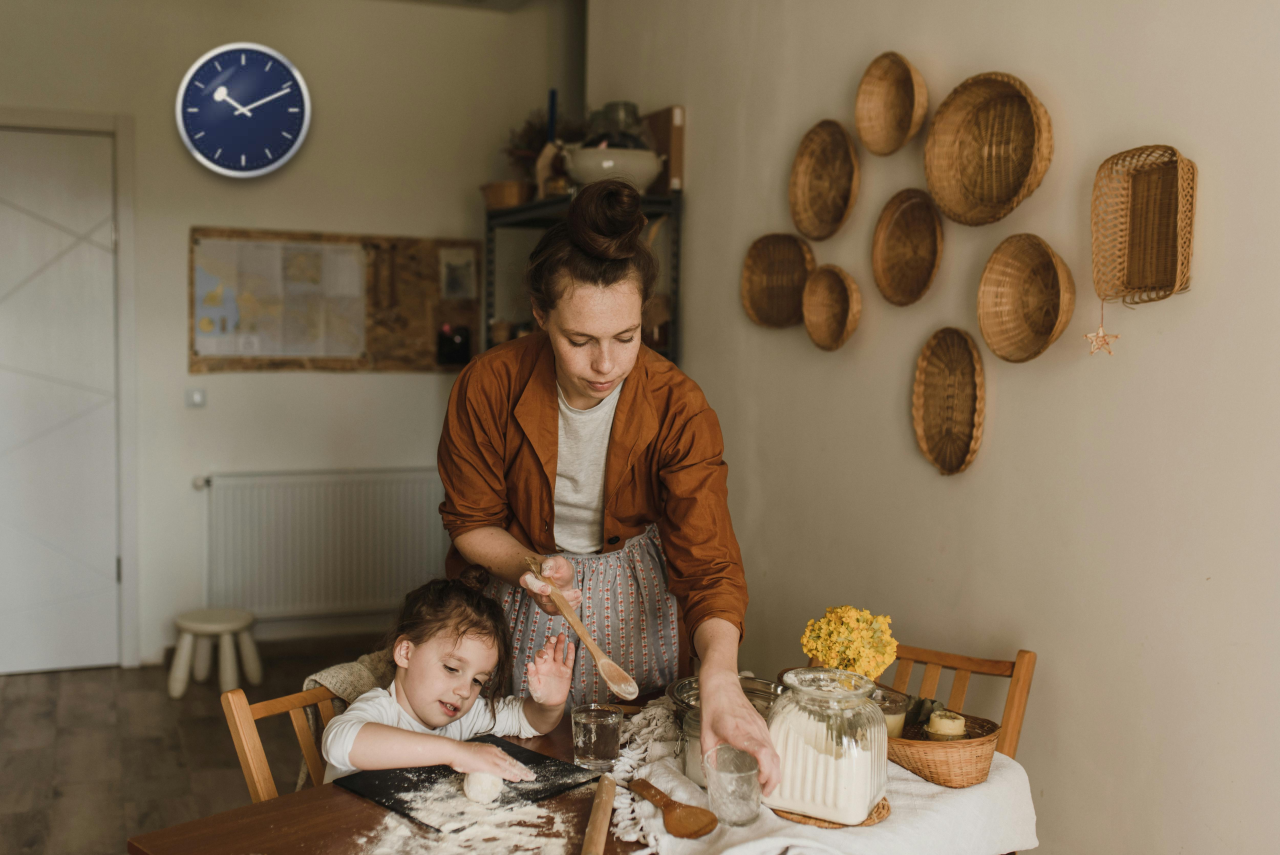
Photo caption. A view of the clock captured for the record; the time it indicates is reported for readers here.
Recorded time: 10:11
